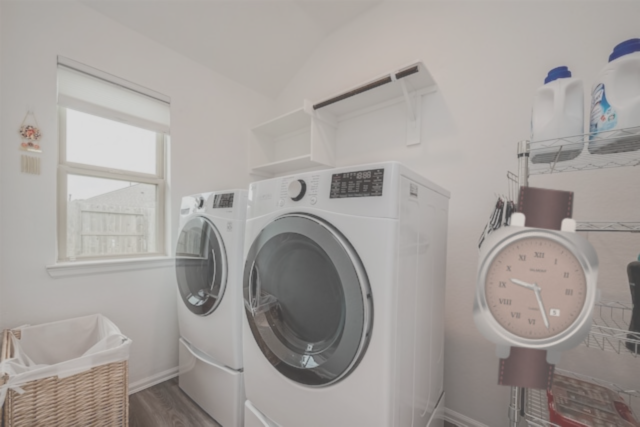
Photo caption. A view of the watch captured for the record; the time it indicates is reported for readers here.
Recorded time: 9:26
